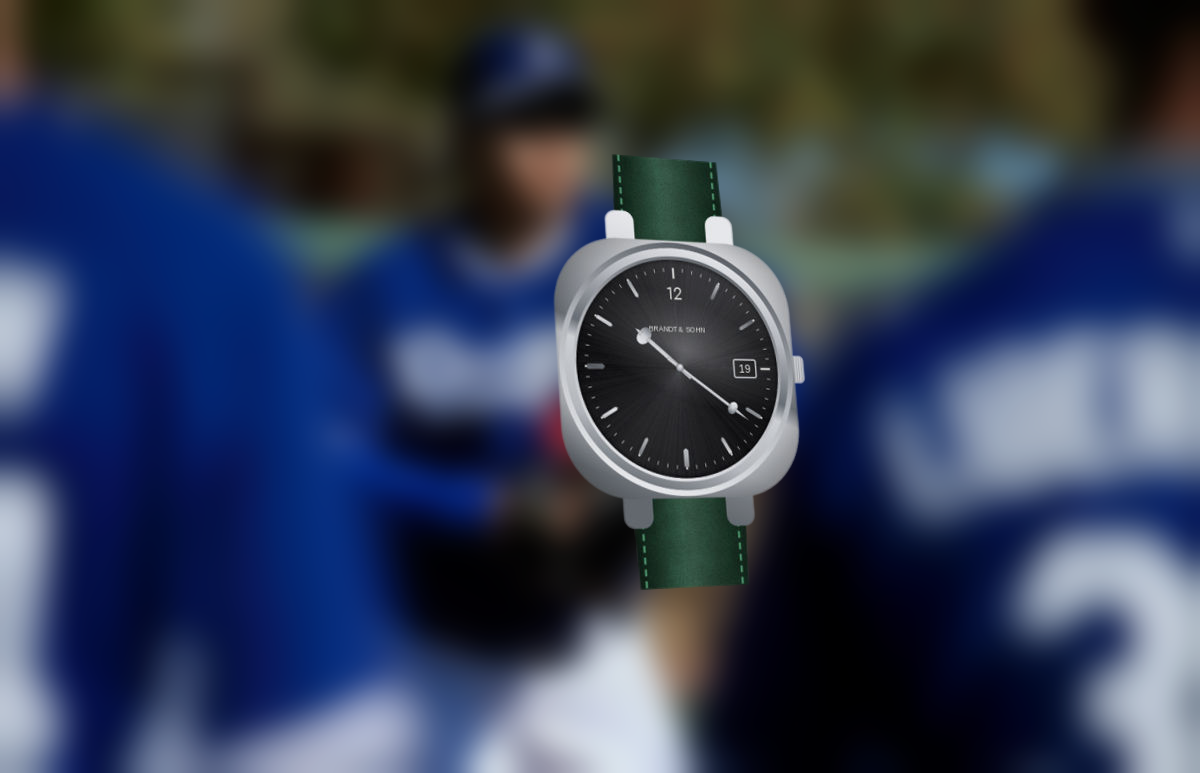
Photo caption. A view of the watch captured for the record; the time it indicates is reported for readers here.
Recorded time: 10:21
